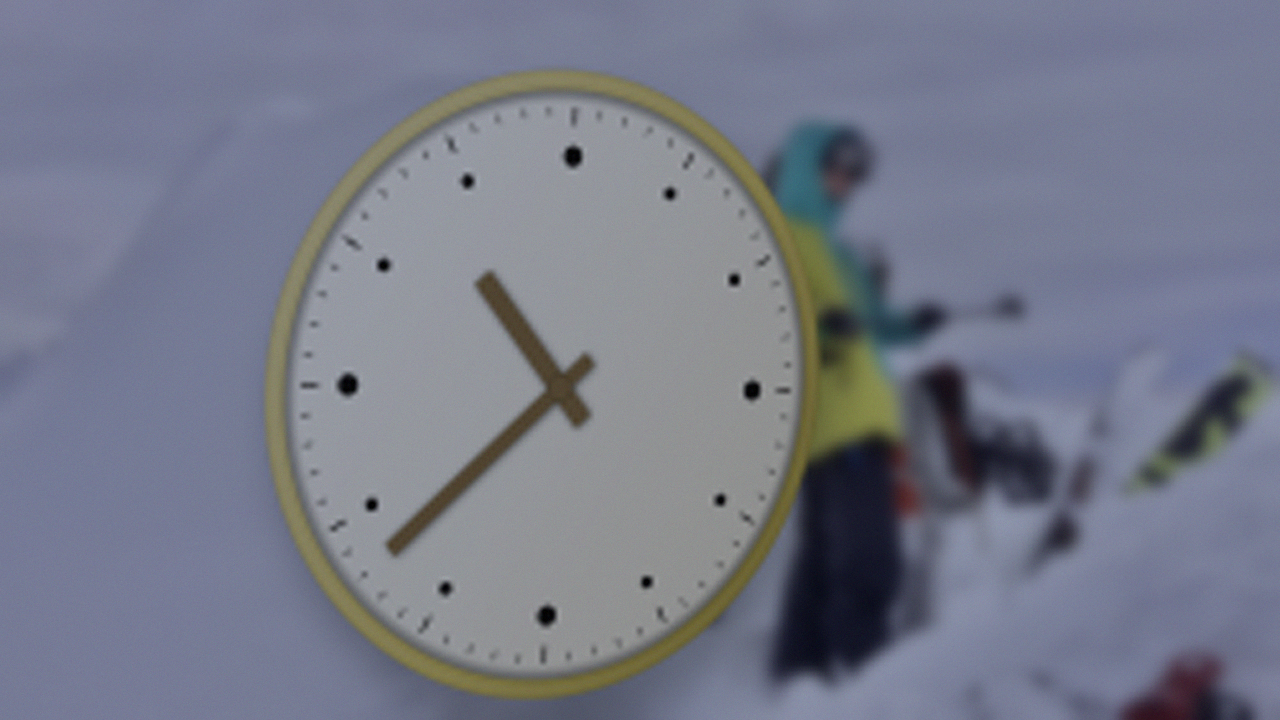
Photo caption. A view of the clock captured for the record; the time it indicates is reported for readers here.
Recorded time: 10:38
